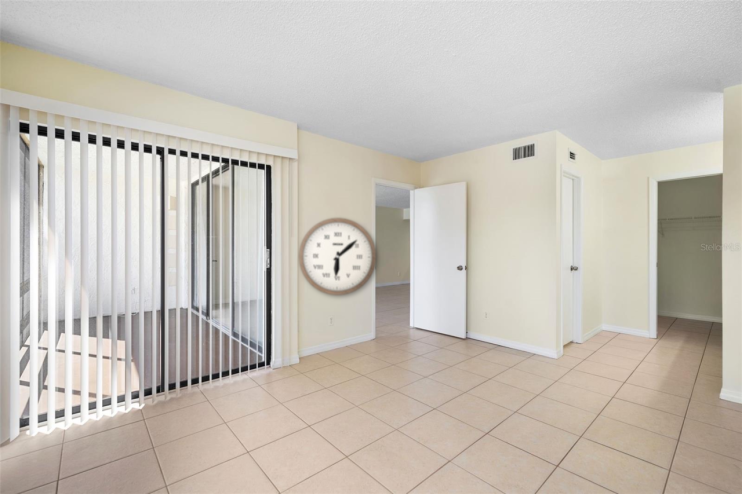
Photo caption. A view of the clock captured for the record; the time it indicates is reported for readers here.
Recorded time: 6:08
